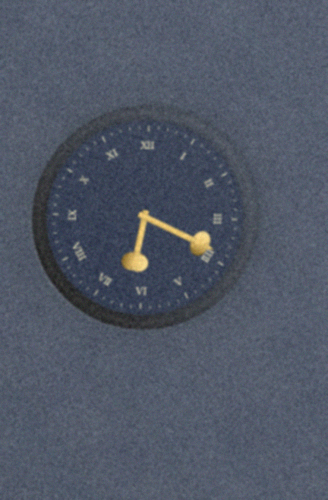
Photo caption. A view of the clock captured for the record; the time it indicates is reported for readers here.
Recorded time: 6:19
